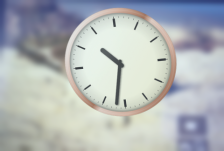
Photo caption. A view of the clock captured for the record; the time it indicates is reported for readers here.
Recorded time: 10:32
